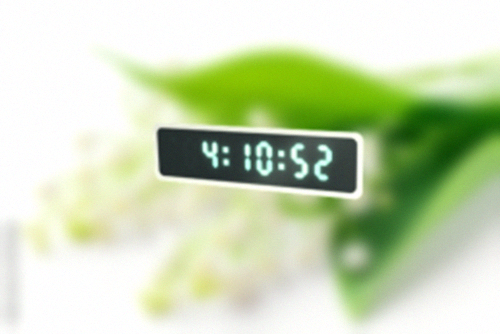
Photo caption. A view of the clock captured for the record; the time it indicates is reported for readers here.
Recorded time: 4:10:52
